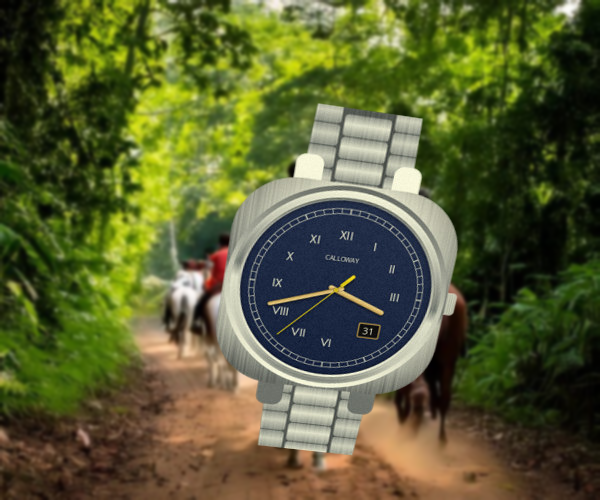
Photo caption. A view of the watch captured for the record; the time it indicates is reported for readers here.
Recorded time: 3:41:37
